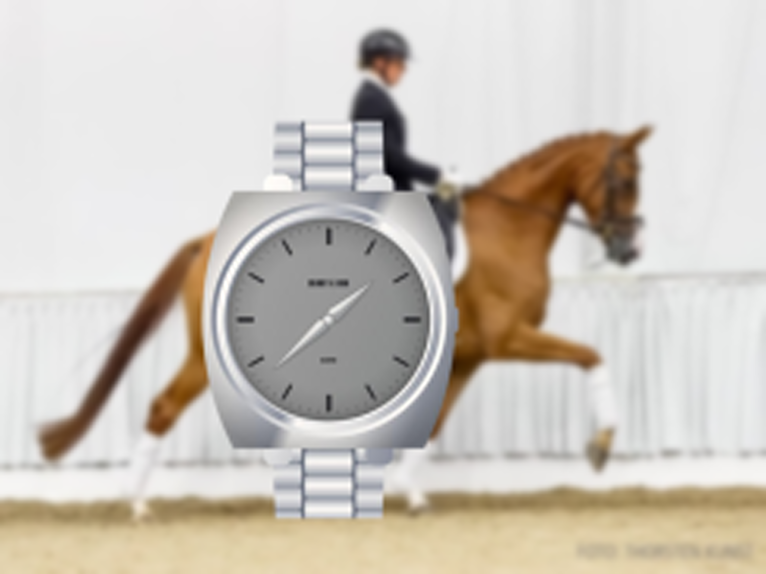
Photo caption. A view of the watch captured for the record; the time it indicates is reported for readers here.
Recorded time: 1:38
